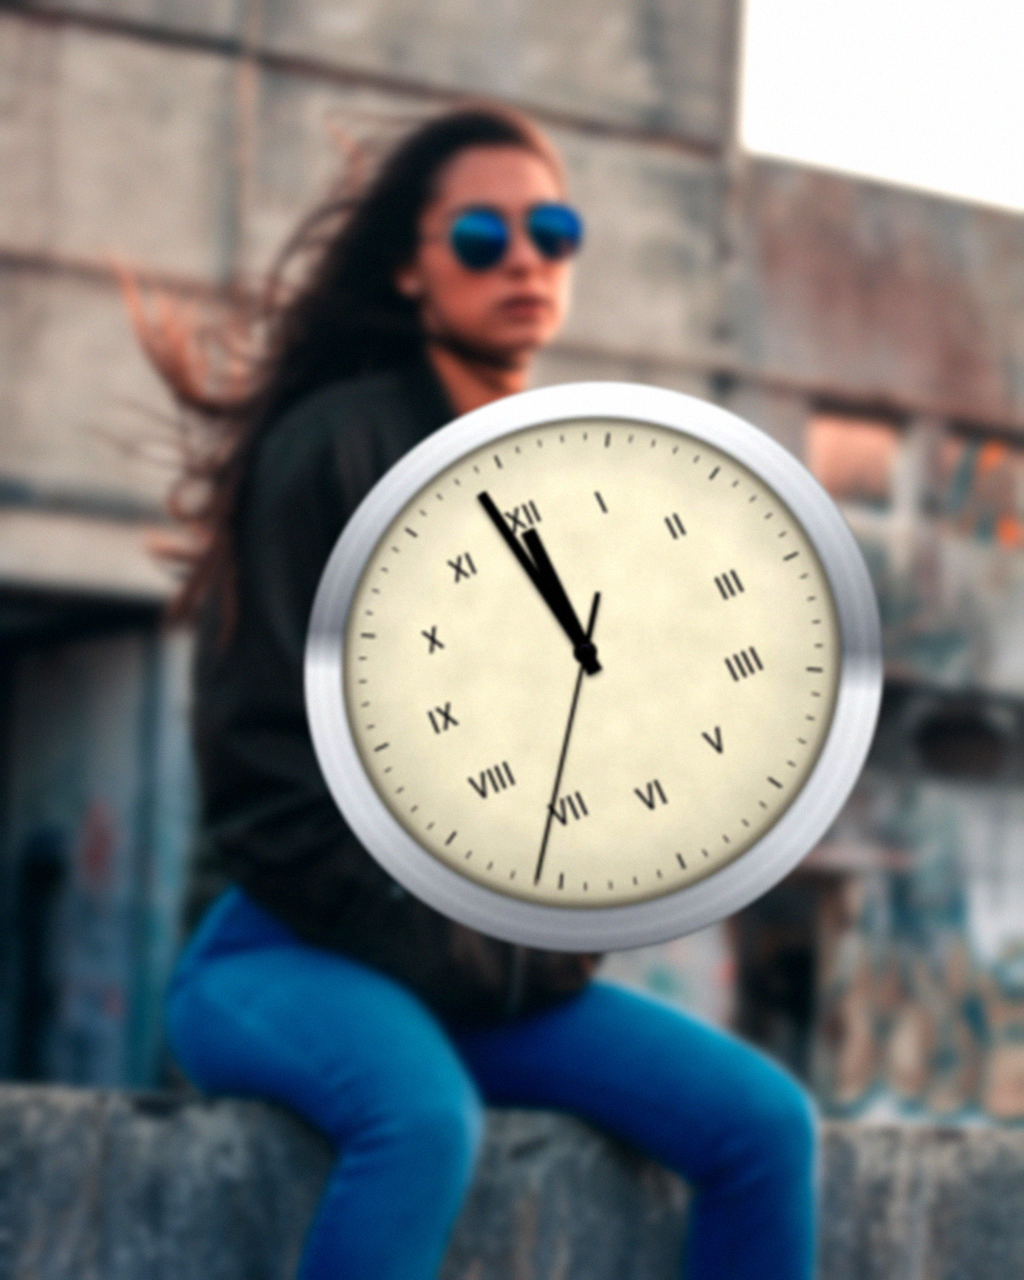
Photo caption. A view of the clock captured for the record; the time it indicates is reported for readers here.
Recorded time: 11:58:36
